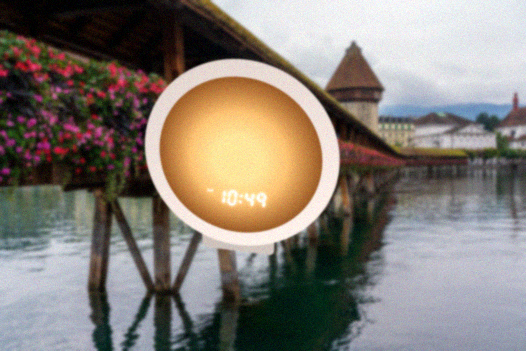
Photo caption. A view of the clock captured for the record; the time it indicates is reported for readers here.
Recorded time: 10:49
